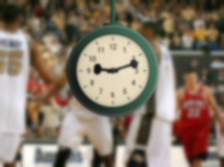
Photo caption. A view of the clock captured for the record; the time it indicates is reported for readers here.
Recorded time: 9:12
